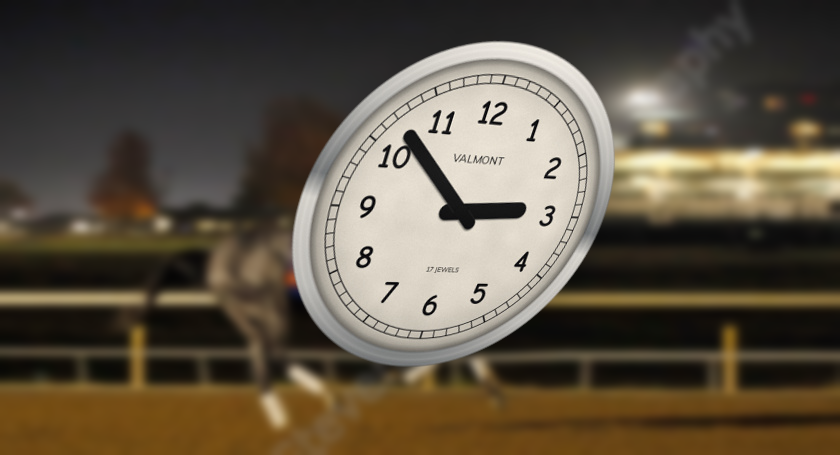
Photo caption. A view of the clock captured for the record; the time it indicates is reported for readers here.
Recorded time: 2:52
